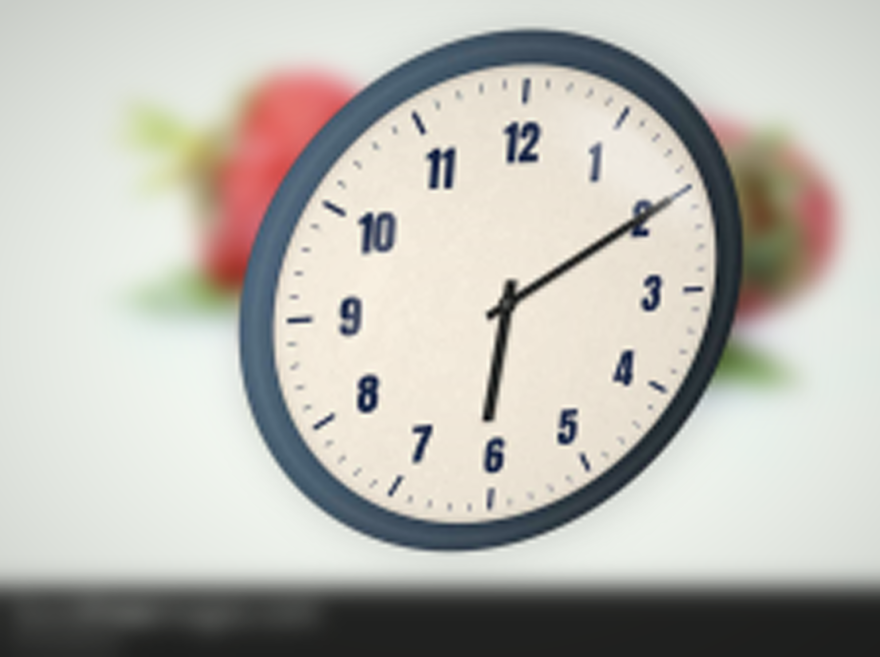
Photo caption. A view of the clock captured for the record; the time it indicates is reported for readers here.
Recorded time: 6:10
